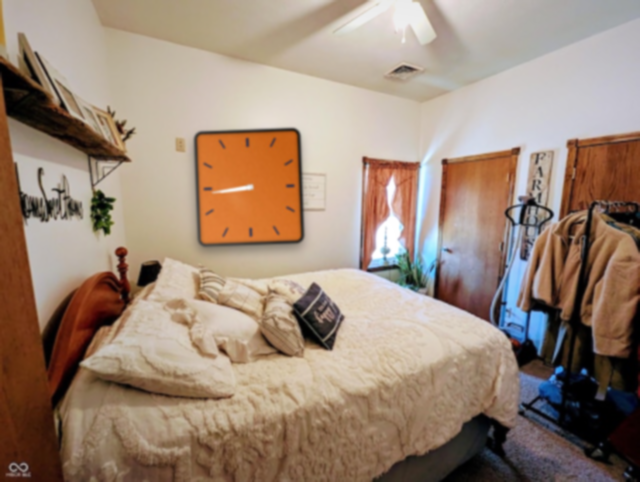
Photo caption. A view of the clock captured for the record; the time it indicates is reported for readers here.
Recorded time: 8:44
